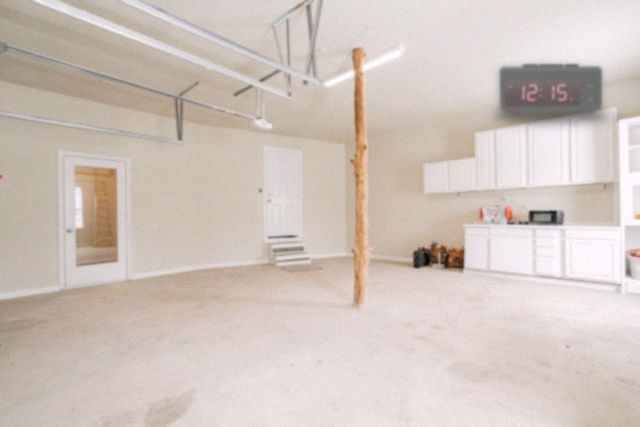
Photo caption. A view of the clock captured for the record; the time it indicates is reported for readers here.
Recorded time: 12:15
